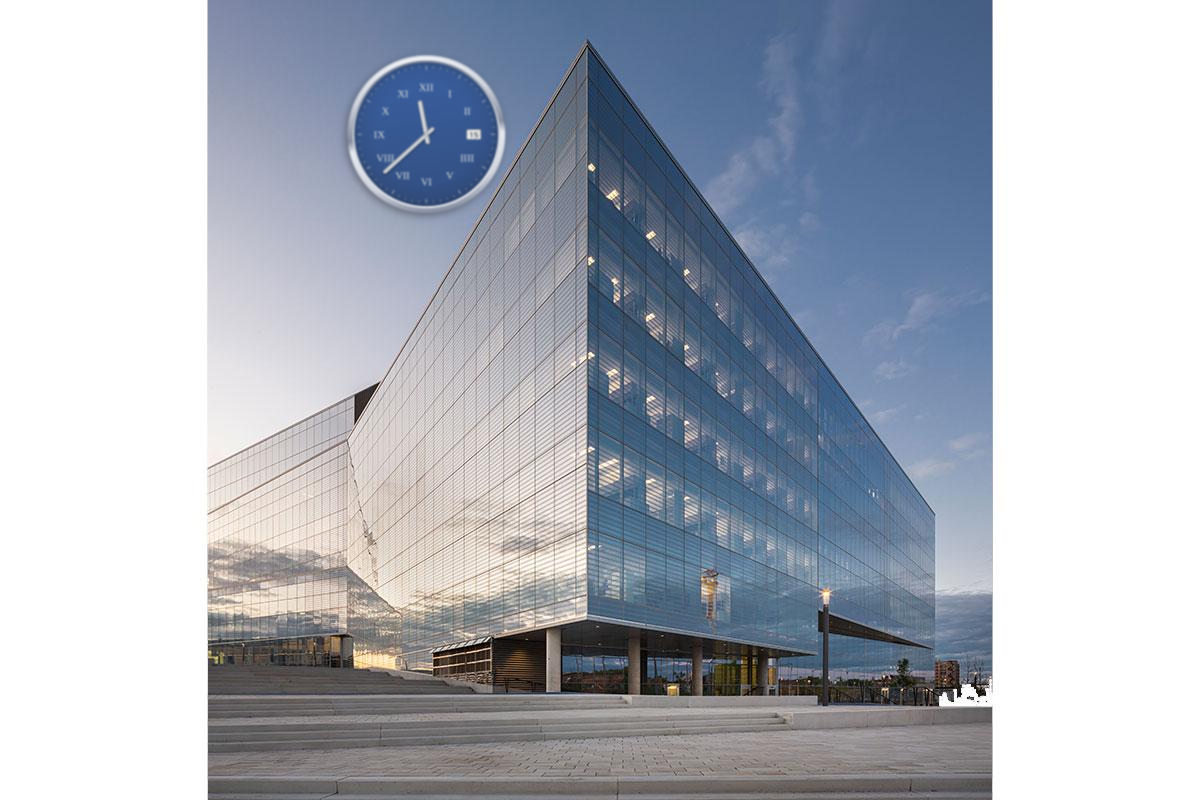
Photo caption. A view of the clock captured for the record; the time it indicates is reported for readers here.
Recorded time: 11:38
